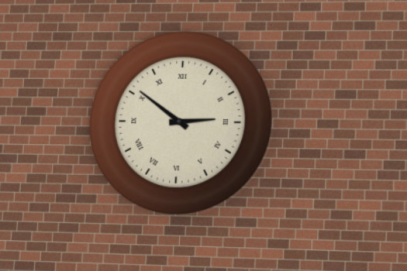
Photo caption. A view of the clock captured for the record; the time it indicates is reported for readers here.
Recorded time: 2:51
